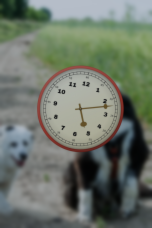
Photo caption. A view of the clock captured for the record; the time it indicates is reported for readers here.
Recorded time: 5:12
